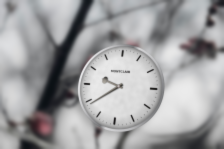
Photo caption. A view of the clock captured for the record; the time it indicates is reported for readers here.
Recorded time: 9:39
